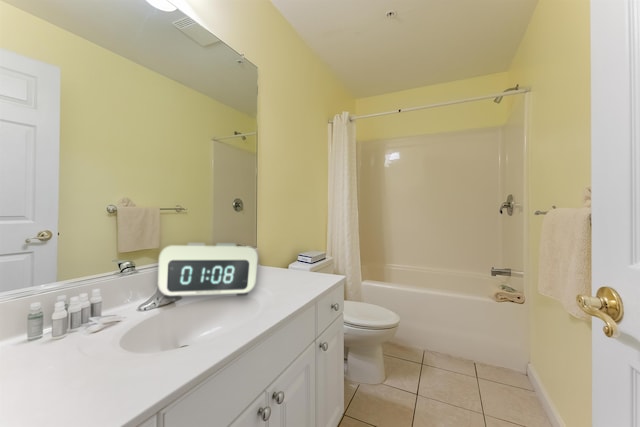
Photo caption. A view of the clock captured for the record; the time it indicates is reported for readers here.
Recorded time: 1:08
